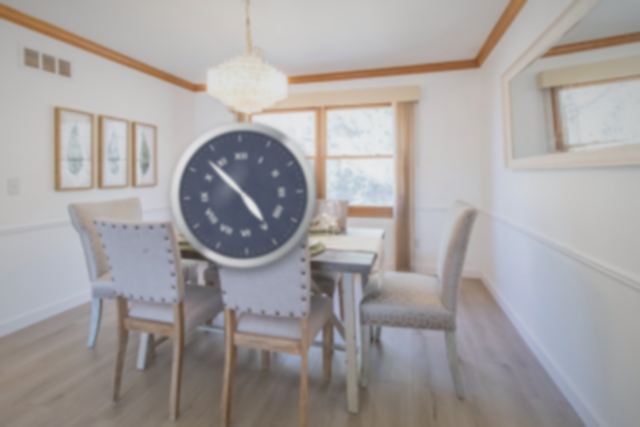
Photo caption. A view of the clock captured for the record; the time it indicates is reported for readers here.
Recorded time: 4:53
